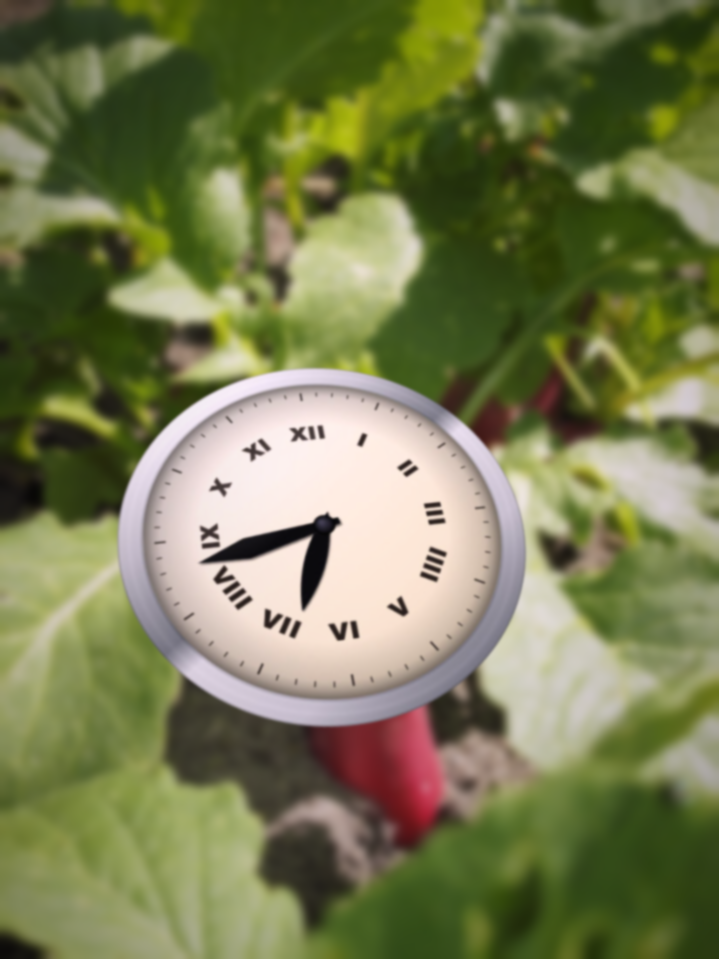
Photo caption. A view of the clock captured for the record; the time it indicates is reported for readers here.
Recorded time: 6:43
